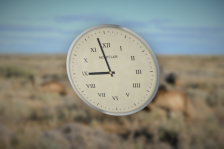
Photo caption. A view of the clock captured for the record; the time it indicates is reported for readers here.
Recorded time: 8:58
